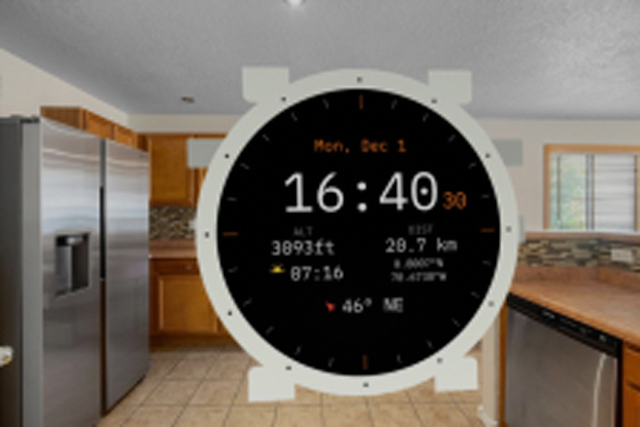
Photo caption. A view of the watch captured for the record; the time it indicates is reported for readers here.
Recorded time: 16:40:30
